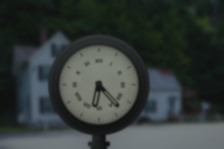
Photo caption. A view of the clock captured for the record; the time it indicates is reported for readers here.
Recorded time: 6:23
